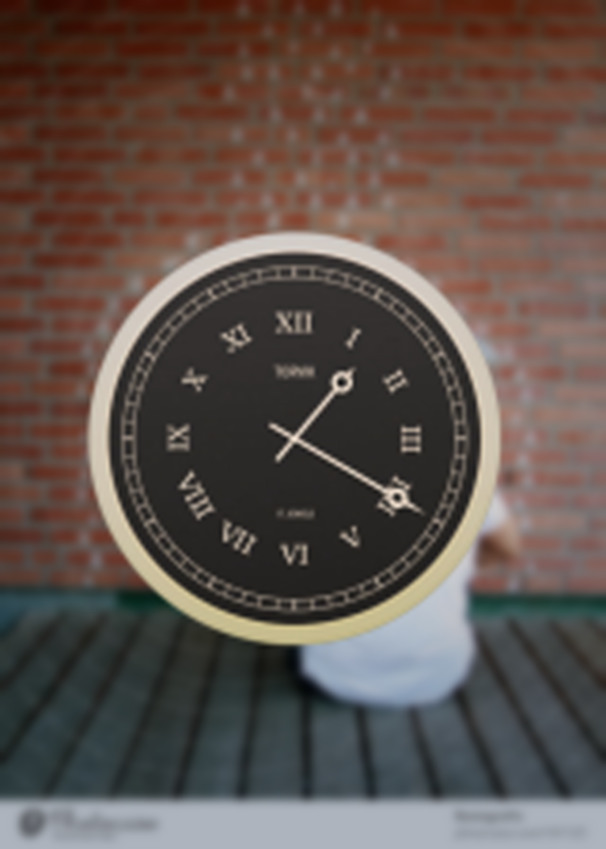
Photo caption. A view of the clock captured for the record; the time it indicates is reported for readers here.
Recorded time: 1:20
